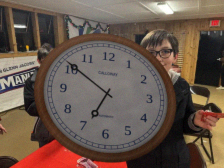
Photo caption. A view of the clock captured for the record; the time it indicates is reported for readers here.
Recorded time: 6:51
